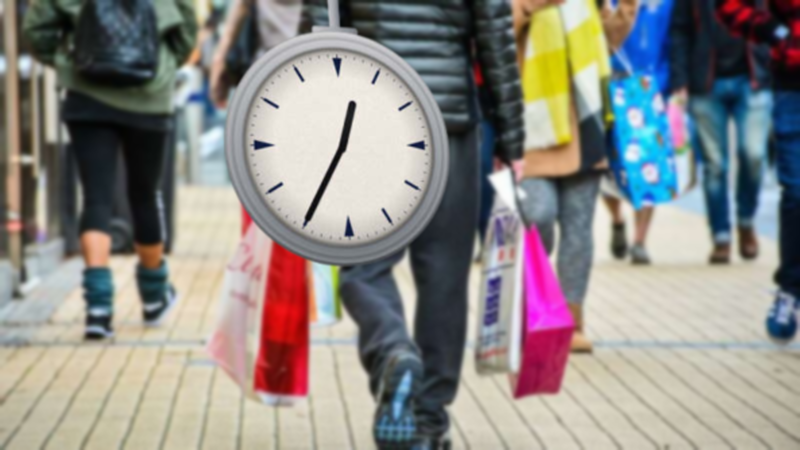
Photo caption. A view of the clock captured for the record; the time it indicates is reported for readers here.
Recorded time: 12:35
